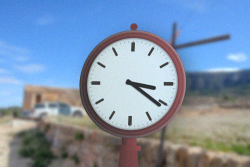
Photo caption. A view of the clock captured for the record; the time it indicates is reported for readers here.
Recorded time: 3:21
